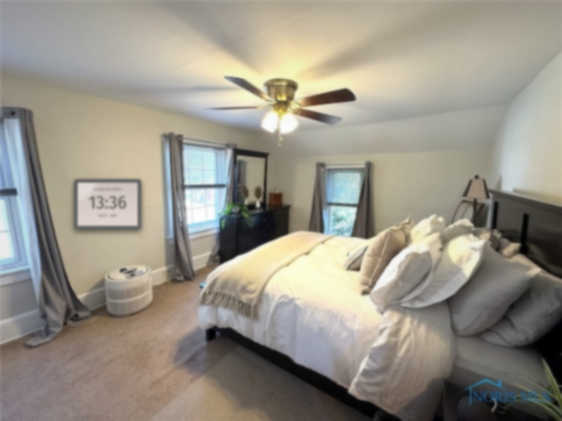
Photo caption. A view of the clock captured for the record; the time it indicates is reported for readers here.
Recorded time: 13:36
